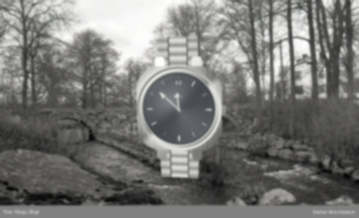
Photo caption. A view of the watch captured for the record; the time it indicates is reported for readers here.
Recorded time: 11:52
